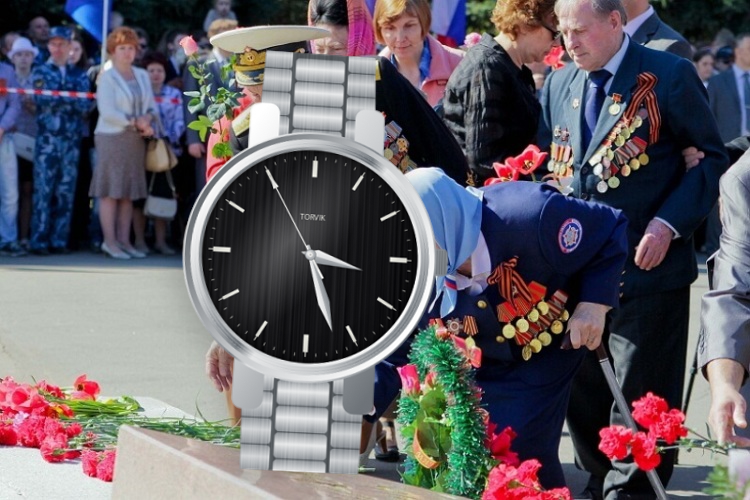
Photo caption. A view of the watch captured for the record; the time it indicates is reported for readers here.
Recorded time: 3:26:55
